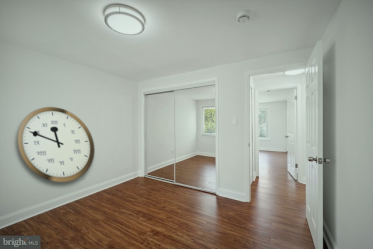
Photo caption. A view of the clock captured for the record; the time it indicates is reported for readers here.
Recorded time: 11:49
